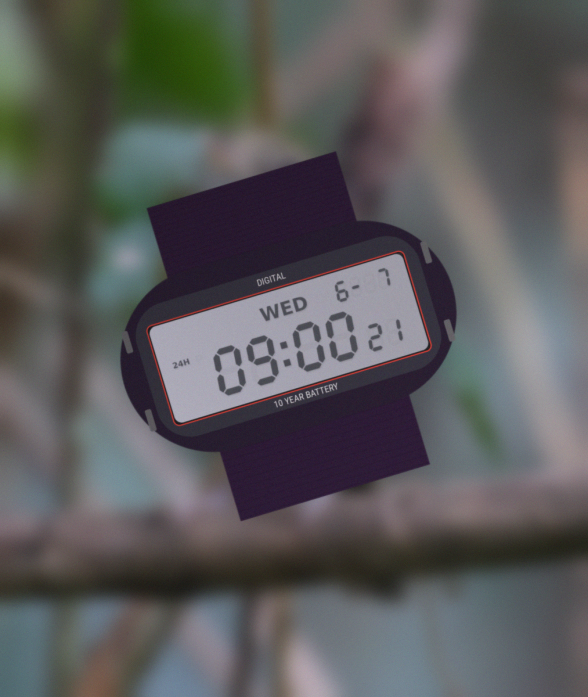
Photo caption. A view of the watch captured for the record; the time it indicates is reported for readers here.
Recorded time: 9:00:21
